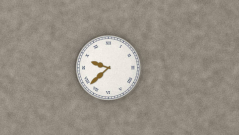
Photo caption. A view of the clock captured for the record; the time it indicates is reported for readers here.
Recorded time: 9:38
